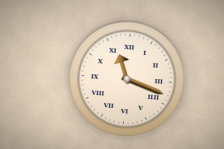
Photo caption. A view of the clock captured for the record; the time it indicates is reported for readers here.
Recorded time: 11:18
